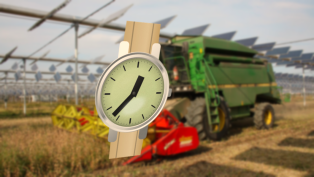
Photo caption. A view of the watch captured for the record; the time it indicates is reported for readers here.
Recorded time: 12:37
